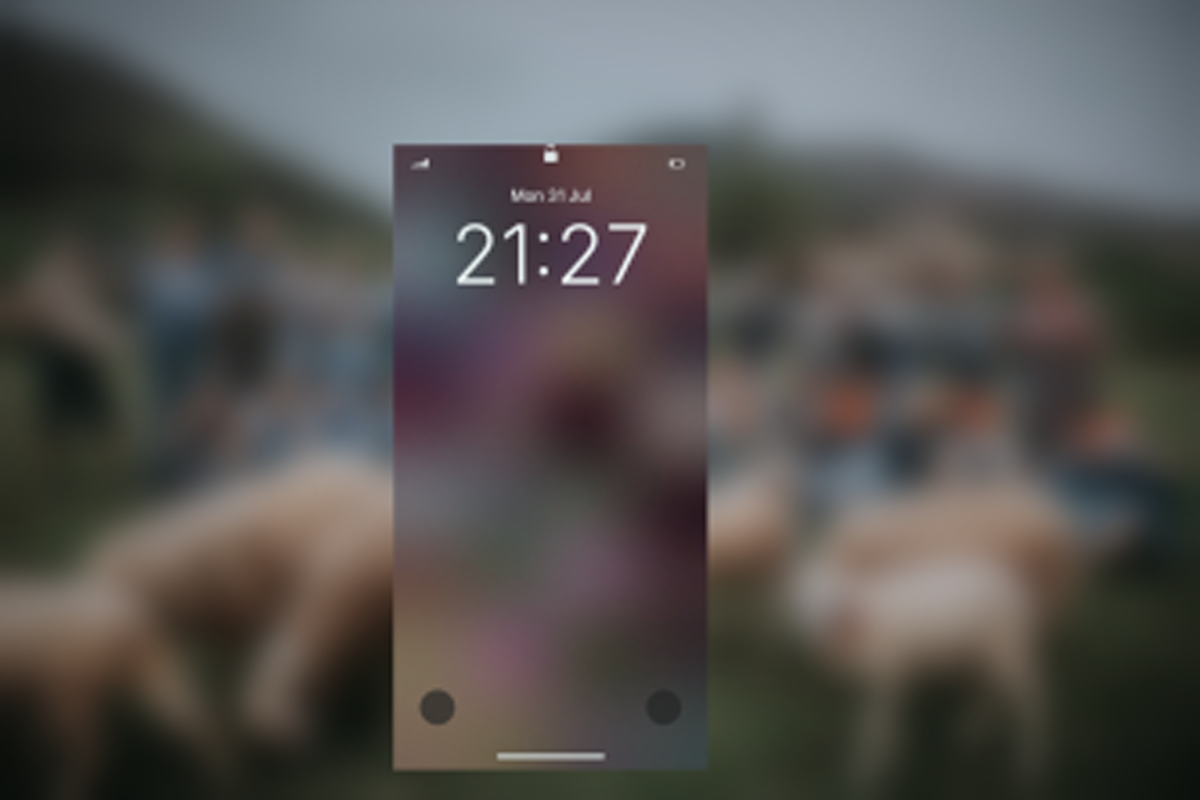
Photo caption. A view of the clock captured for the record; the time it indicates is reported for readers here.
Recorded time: 21:27
